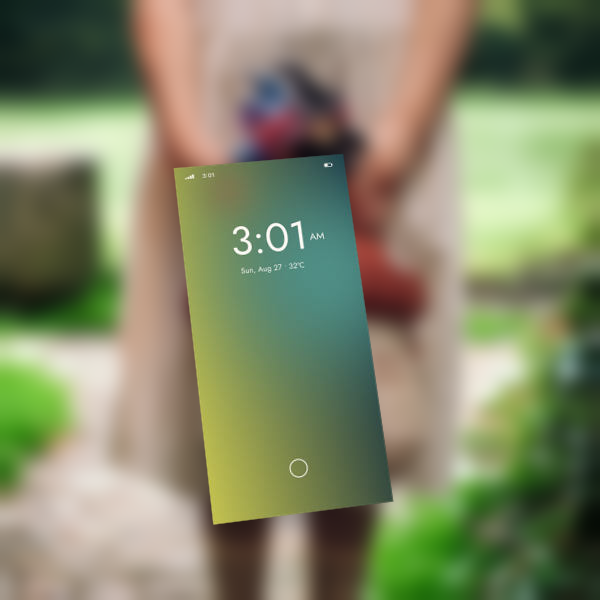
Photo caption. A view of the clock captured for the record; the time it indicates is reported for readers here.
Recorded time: 3:01
